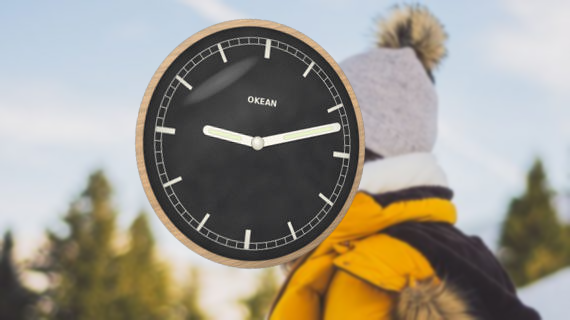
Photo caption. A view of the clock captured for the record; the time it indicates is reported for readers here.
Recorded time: 9:12
